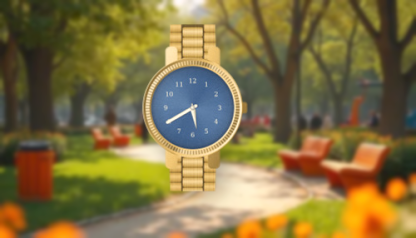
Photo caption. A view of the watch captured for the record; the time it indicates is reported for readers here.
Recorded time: 5:40
